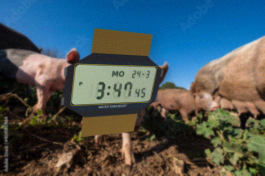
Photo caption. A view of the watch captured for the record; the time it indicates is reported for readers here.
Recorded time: 3:47:45
